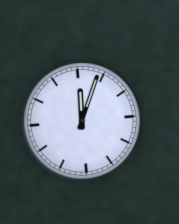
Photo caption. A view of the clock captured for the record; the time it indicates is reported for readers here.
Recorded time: 12:04
